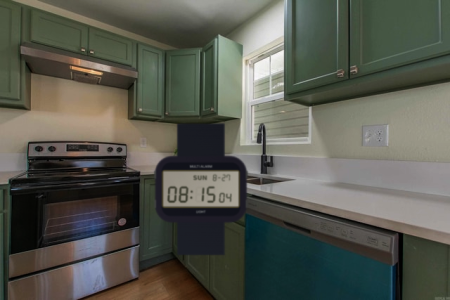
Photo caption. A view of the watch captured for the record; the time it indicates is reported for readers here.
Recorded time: 8:15:04
